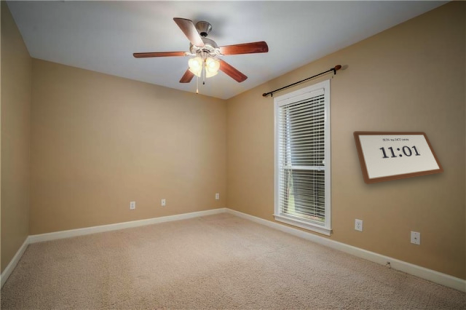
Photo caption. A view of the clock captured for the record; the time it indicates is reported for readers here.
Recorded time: 11:01
